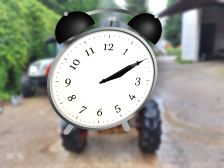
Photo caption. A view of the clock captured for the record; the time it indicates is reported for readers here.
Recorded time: 2:10
